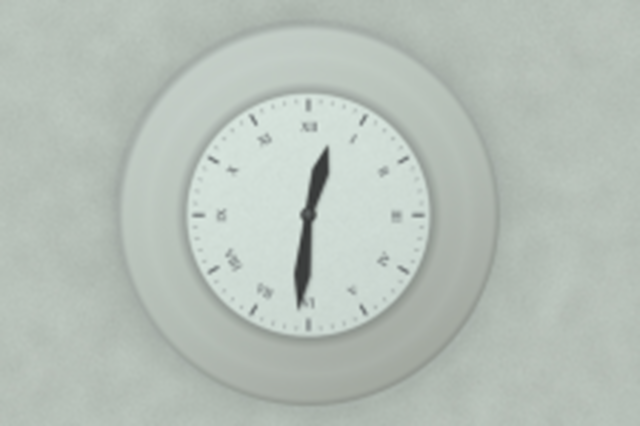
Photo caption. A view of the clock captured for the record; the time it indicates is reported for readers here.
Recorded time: 12:31
